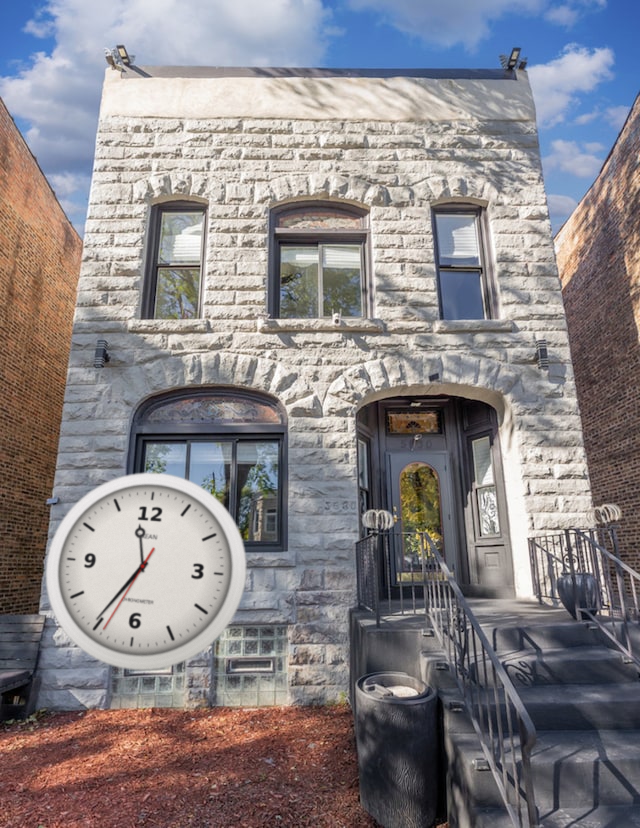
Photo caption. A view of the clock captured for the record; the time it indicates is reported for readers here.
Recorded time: 11:35:34
